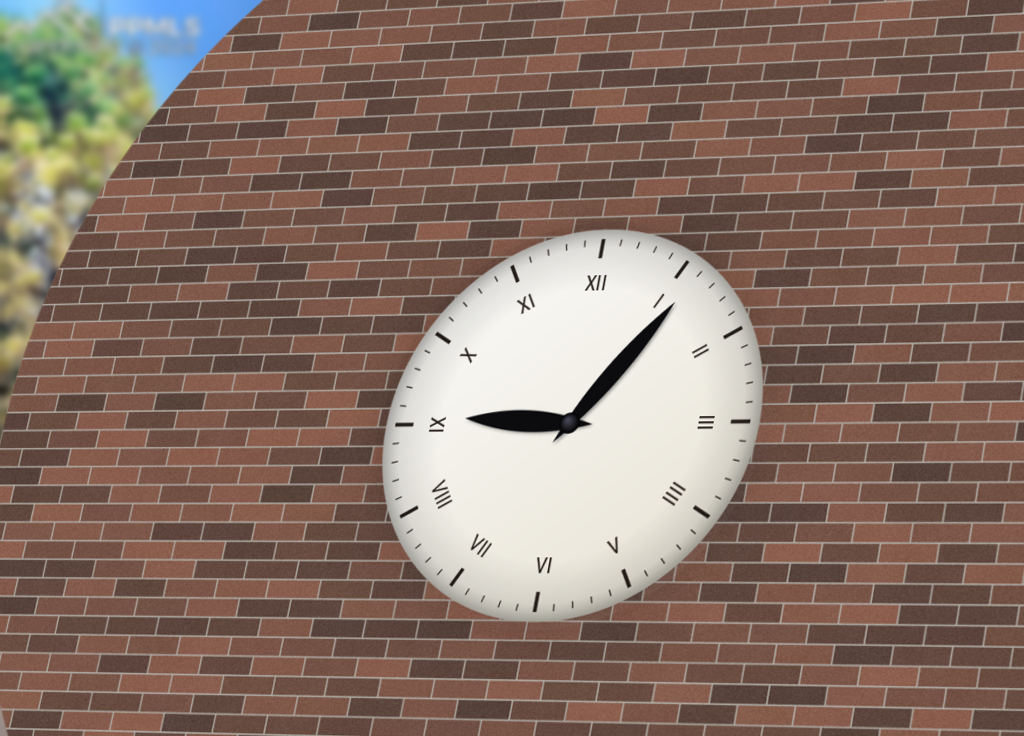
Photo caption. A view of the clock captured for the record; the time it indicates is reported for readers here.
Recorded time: 9:06
